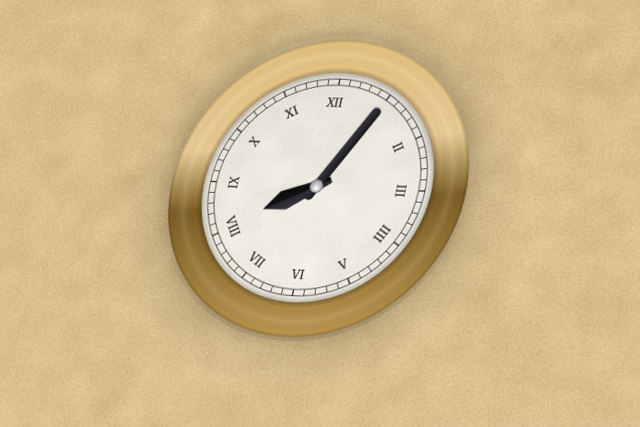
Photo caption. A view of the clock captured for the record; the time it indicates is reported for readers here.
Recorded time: 8:05
